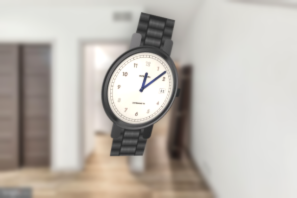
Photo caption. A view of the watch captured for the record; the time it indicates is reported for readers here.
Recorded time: 12:08
